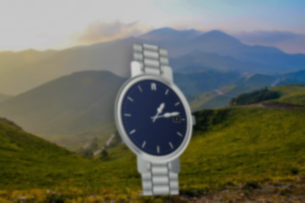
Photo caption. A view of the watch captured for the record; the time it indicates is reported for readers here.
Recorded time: 1:13
